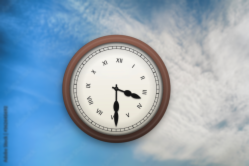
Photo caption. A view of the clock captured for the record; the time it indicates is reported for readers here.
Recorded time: 3:29
